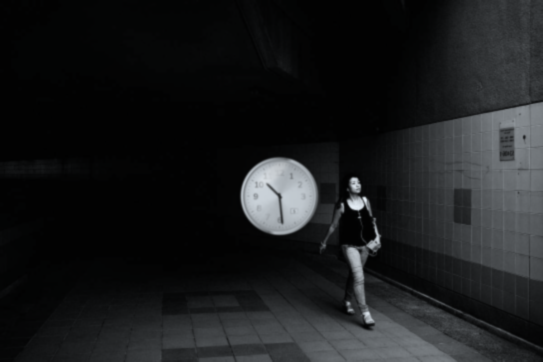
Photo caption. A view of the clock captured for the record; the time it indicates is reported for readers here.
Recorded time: 10:29
